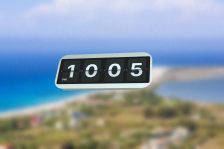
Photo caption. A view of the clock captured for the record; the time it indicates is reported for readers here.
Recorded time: 10:05
